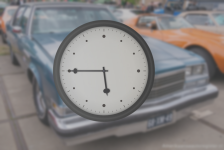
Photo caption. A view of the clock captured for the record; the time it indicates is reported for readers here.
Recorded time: 5:45
